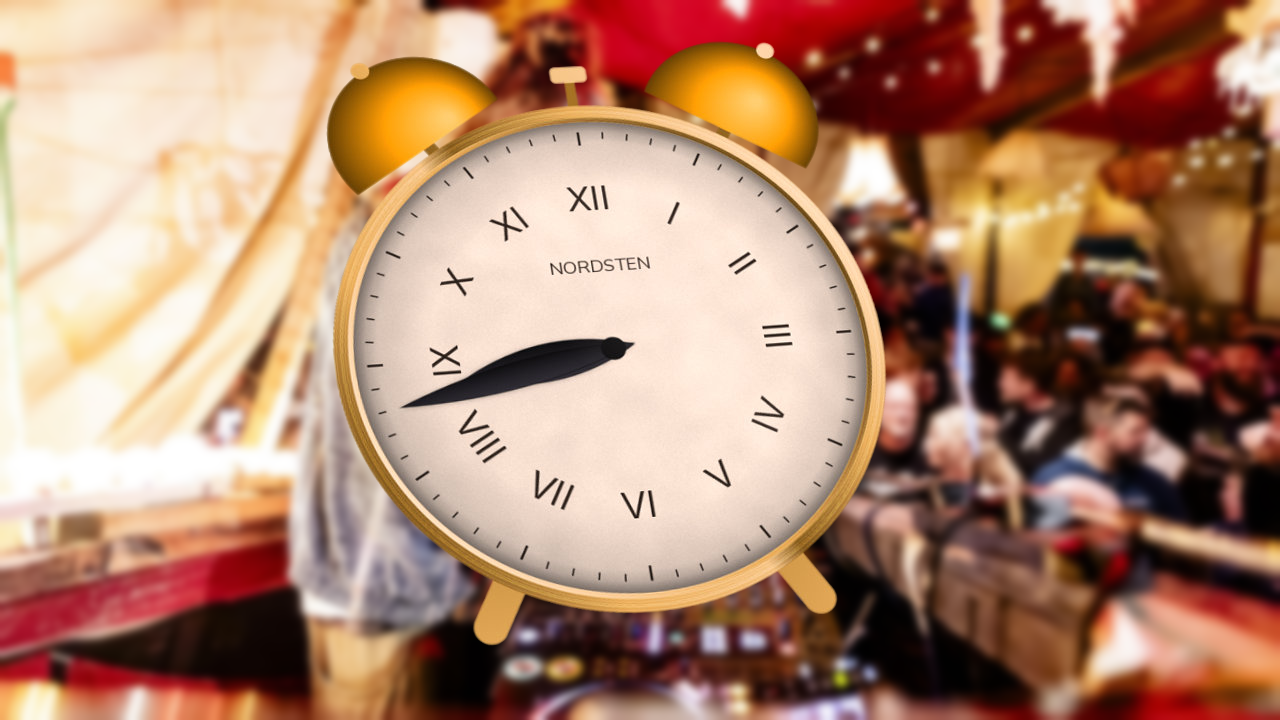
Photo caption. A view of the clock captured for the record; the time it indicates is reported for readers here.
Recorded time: 8:43
